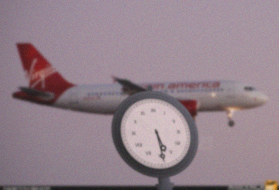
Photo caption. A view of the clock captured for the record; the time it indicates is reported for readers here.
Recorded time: 5:29
